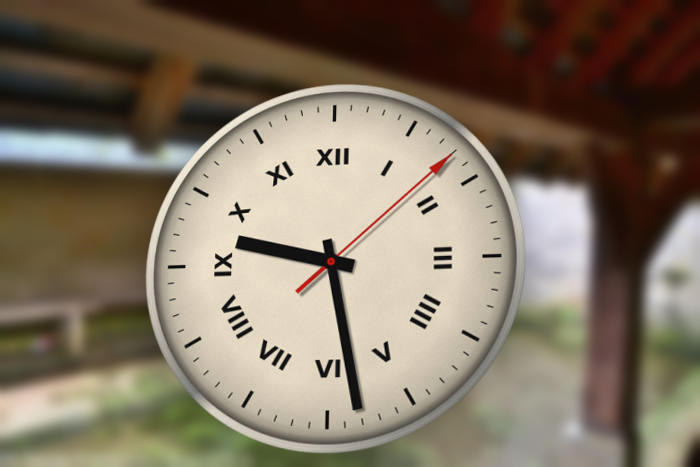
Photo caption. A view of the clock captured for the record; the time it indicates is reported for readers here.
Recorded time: 9:28:08
